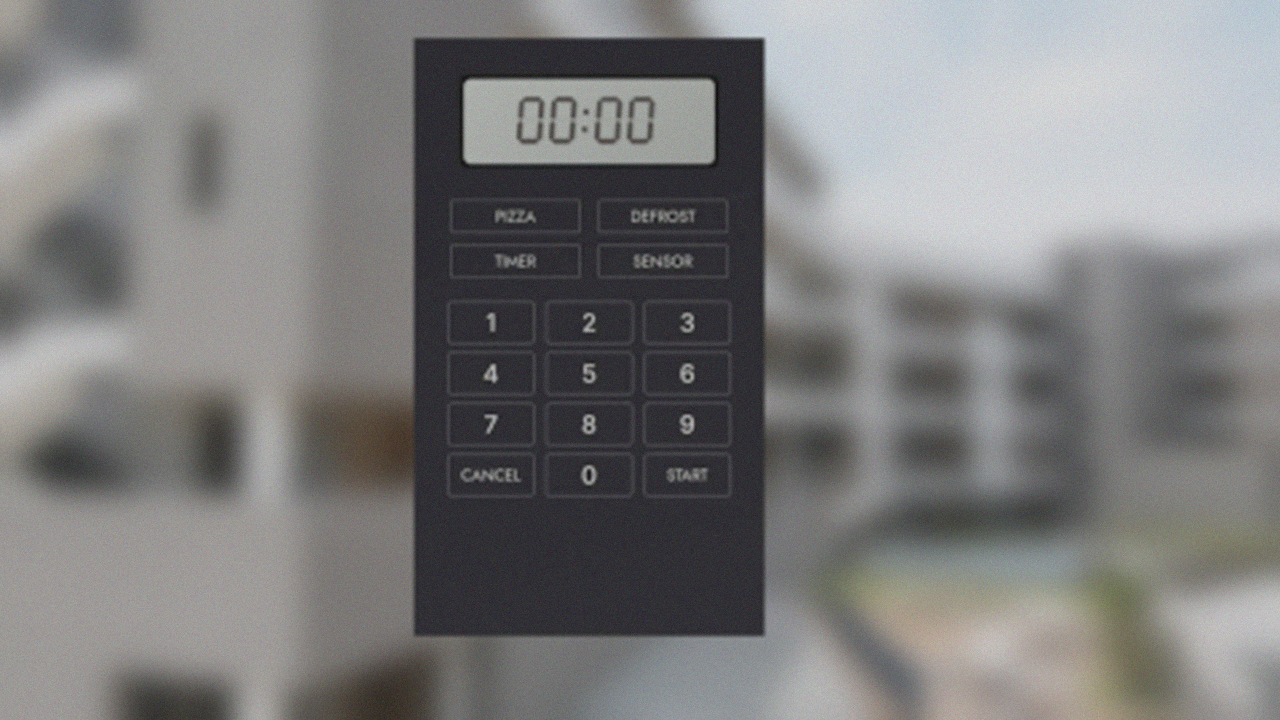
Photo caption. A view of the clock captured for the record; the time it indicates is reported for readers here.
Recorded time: 0:00
